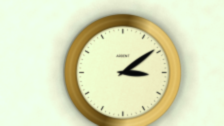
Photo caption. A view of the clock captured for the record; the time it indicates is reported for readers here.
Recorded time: 3:09
